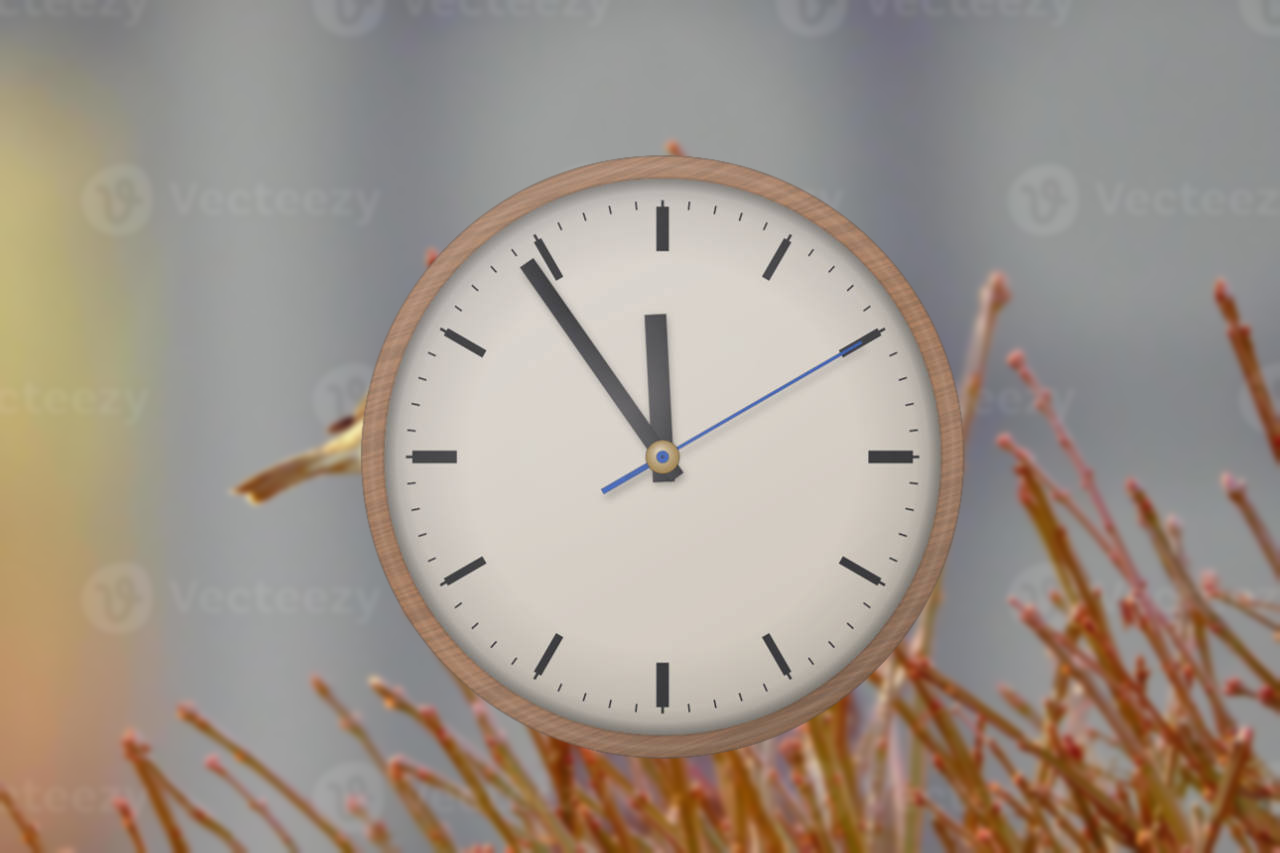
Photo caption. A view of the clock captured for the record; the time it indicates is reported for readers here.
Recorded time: 11:54:10
